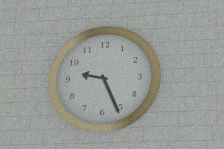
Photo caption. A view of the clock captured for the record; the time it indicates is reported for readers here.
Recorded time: 9:26
